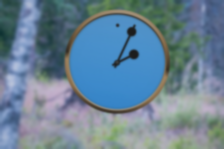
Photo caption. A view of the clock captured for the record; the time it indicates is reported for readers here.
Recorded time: 2:04
